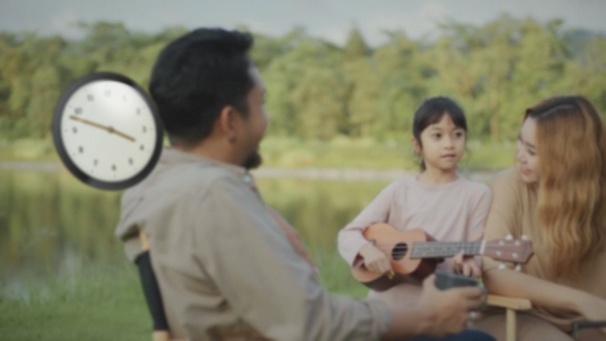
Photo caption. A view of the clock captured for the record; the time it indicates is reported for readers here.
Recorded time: 3:48
